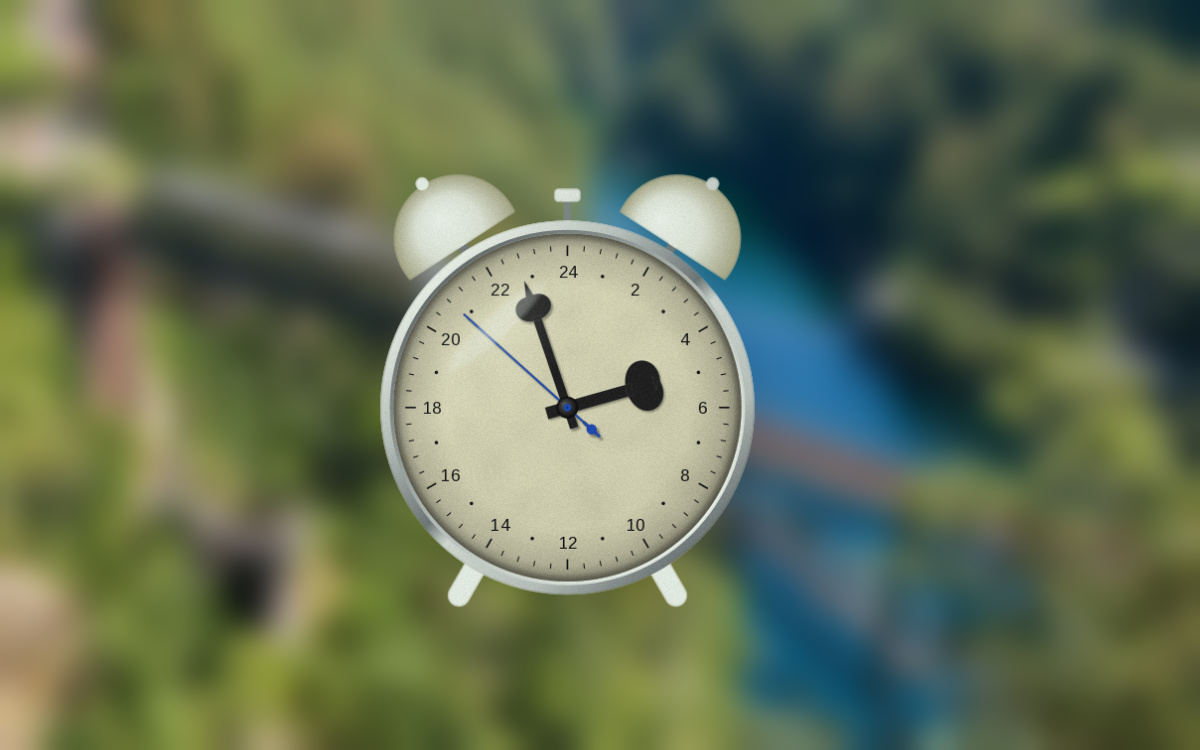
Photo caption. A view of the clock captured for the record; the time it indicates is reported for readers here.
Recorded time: 4:56:52
